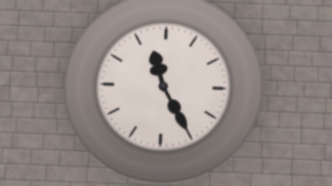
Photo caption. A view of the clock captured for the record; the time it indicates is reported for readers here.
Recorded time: 11:25
